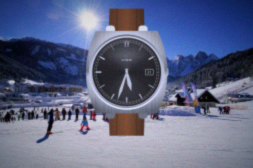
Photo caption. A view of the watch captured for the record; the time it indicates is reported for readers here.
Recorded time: 5:33
